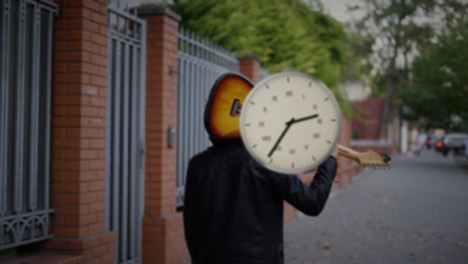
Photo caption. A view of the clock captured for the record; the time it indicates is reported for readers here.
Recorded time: 2:36
